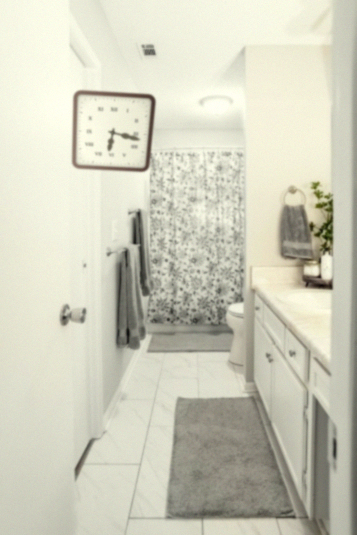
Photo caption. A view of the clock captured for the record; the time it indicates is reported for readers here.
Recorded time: 6:17
